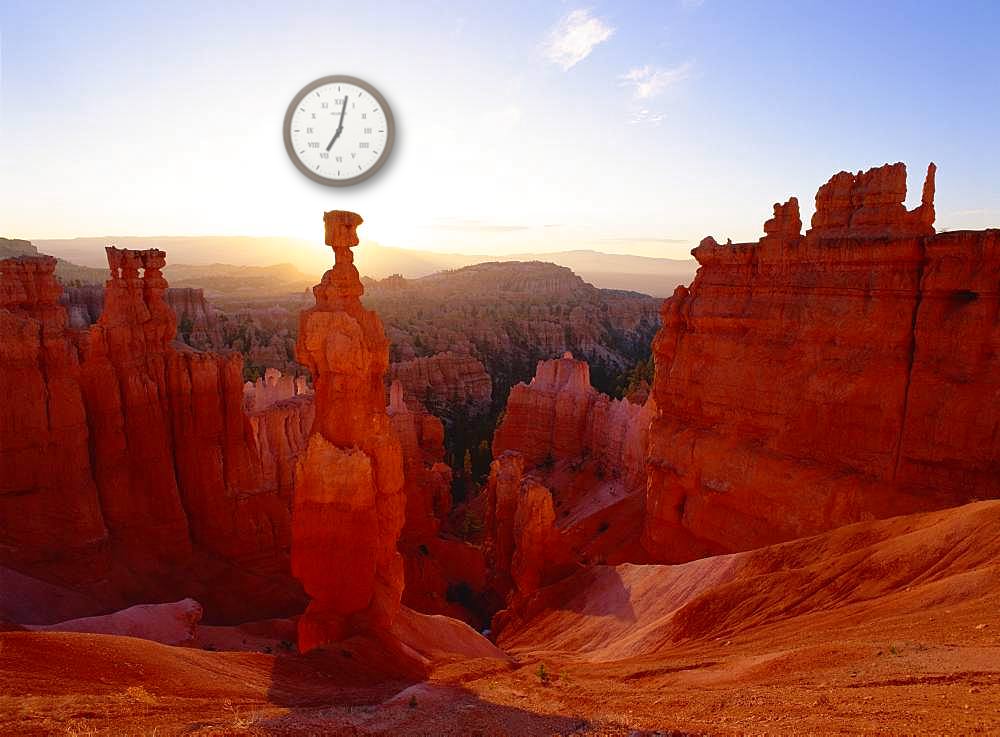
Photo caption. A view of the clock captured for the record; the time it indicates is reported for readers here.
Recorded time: 7:02
